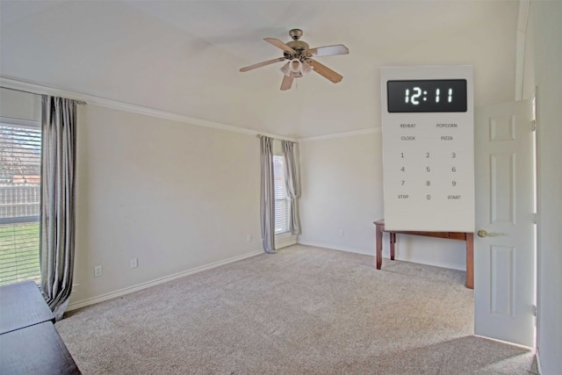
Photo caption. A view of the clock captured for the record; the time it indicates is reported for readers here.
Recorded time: 12:11
